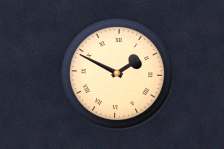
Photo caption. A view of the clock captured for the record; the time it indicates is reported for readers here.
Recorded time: 1:49
